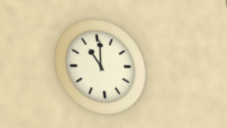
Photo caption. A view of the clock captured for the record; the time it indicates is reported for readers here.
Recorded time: 11:01
